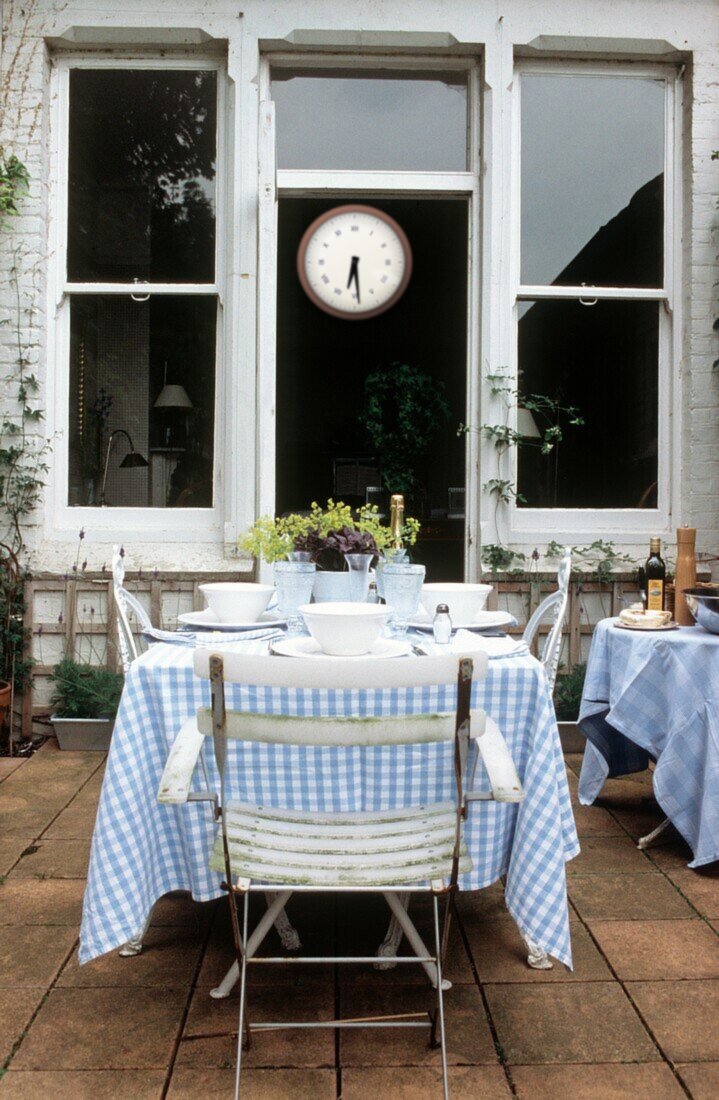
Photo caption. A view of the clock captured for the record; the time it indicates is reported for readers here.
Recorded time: 6:29
